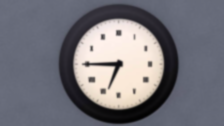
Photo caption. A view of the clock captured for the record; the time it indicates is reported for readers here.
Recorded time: 6:45
